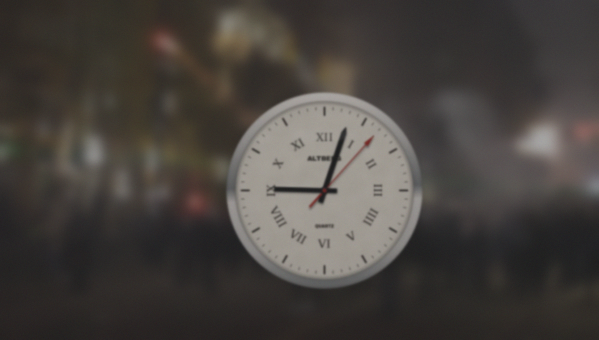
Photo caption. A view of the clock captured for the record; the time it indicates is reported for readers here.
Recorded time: 9:03:07
